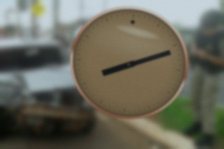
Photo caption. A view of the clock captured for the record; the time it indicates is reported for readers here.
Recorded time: 8:11
